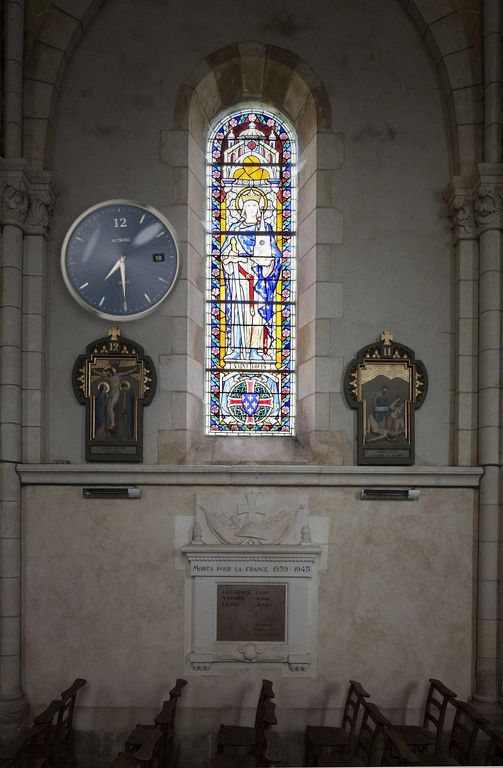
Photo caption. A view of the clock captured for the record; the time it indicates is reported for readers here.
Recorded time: 7:30
